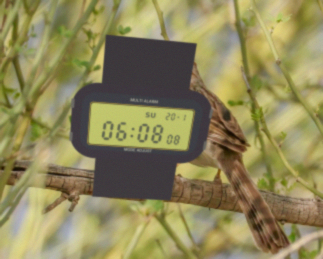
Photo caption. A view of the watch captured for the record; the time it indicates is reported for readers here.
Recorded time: 6:08:08
